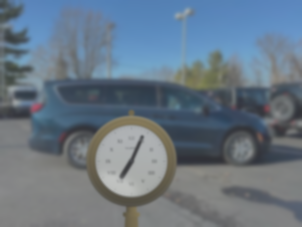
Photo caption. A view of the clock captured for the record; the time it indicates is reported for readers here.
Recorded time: 7:04
